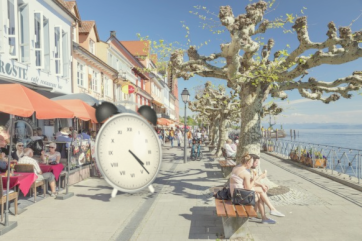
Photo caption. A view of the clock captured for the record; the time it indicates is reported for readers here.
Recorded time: 4:23
